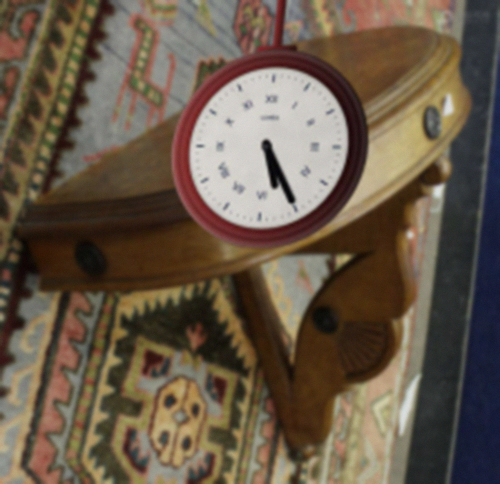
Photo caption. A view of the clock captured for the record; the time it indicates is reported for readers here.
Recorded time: 5:25
